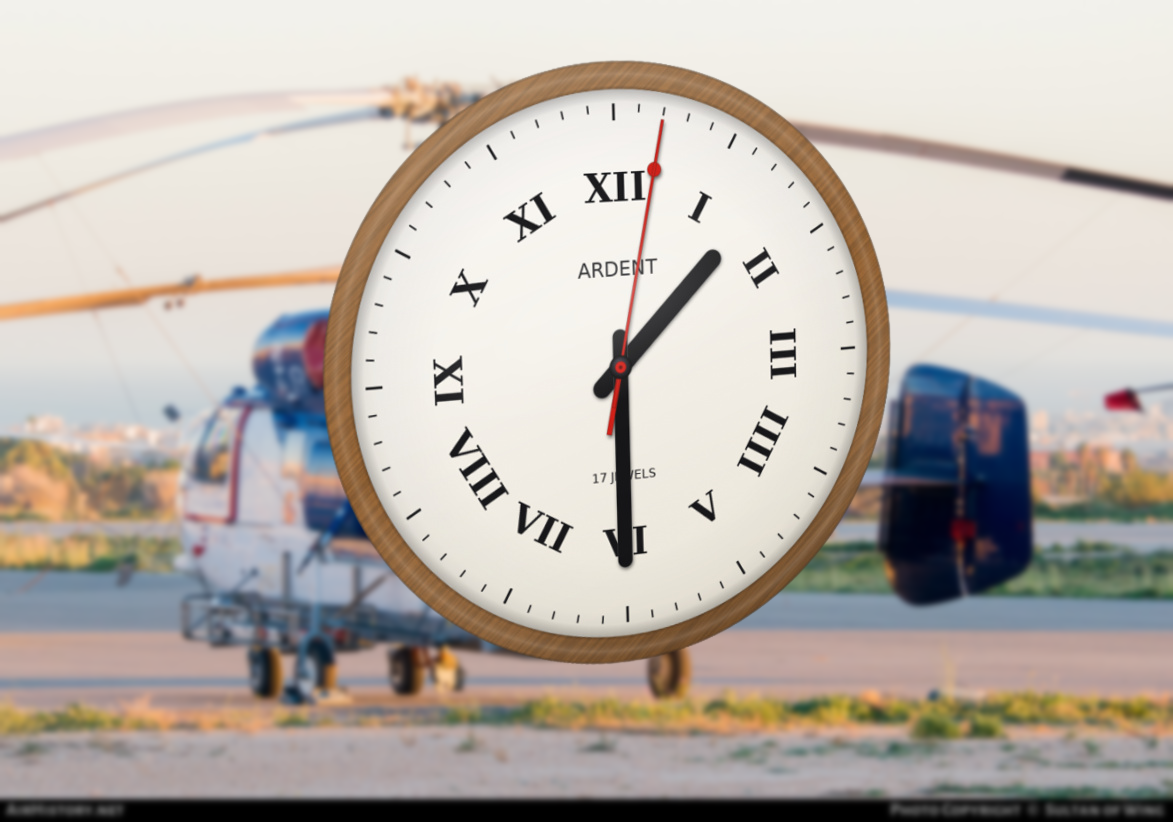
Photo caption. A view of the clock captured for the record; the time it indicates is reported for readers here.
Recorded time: 1:30:02
